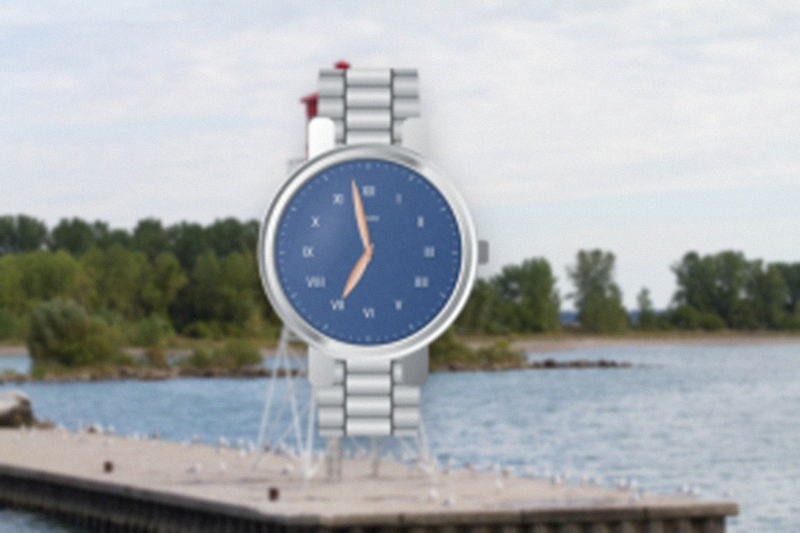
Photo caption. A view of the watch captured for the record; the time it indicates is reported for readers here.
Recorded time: 6:58
